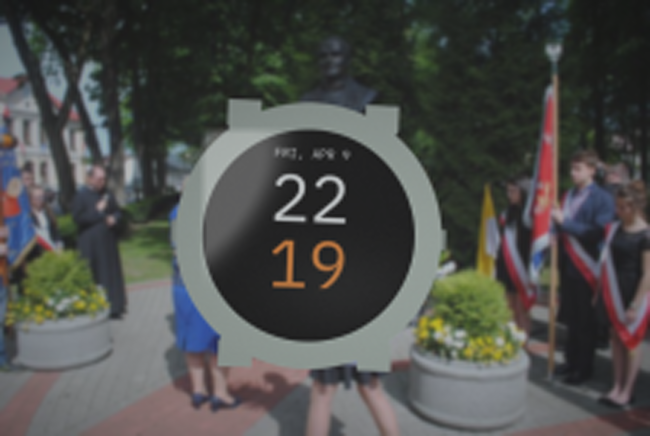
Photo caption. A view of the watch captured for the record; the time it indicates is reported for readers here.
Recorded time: 22:19
